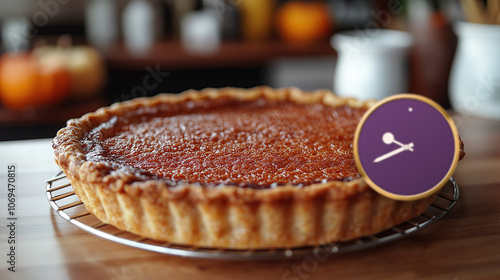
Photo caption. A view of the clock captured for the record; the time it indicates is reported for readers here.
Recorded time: 9:40
